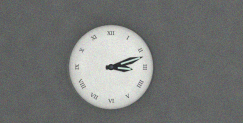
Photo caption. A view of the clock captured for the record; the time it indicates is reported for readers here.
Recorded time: 3:12
